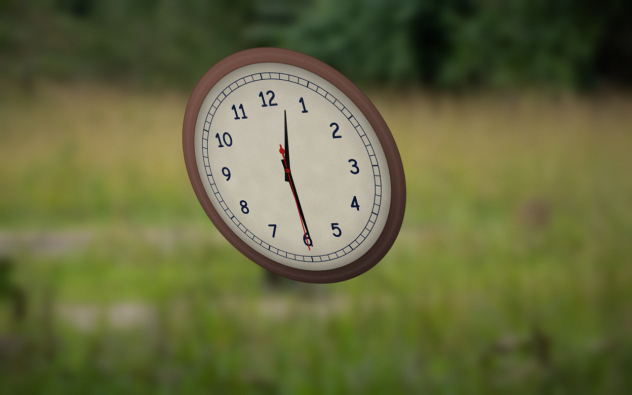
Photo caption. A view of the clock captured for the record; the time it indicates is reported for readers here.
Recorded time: 12:29:30
